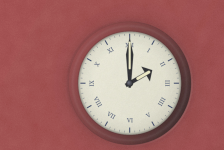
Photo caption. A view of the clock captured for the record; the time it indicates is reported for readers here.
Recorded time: 2:00
